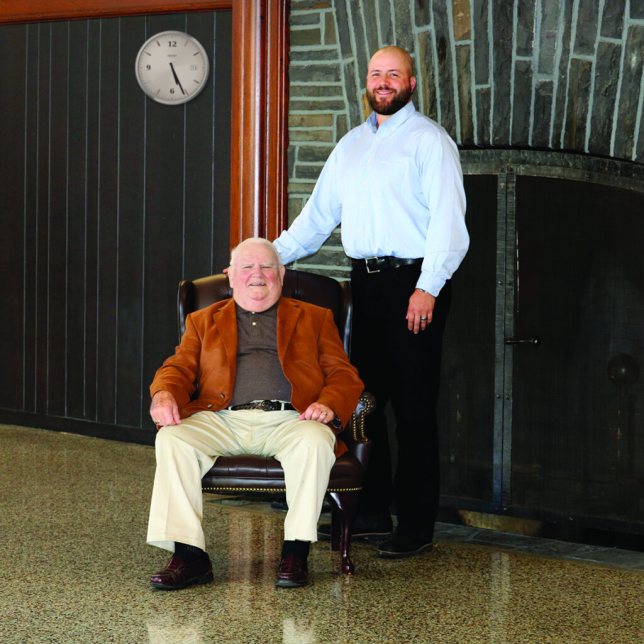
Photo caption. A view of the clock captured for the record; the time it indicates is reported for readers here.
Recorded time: 5:26
